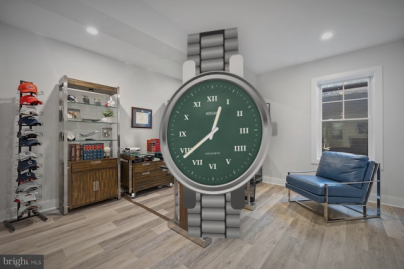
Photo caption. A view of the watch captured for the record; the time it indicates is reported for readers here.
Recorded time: 12:39
